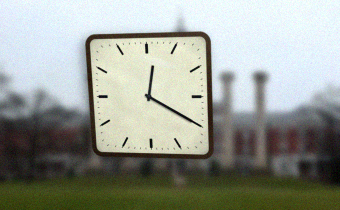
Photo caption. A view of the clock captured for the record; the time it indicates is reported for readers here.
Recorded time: 12:20
